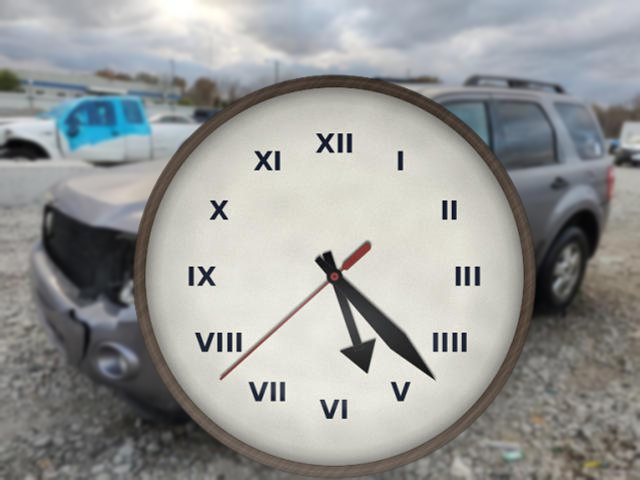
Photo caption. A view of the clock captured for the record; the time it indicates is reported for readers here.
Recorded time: 5:22:38
